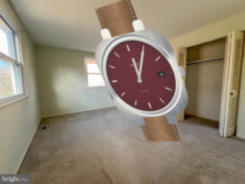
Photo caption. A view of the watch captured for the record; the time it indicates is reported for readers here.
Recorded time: 12:05
